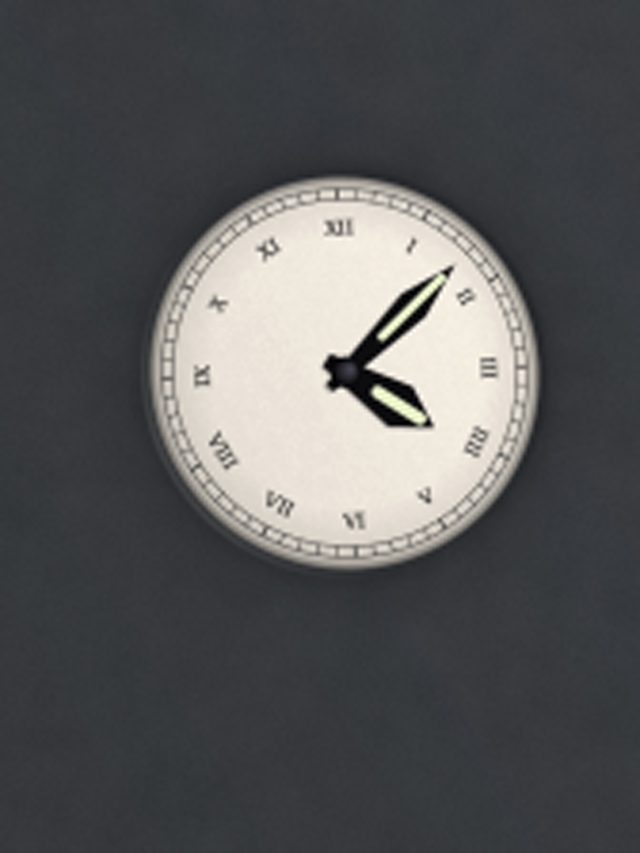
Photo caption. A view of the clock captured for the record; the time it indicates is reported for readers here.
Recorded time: 4:08
